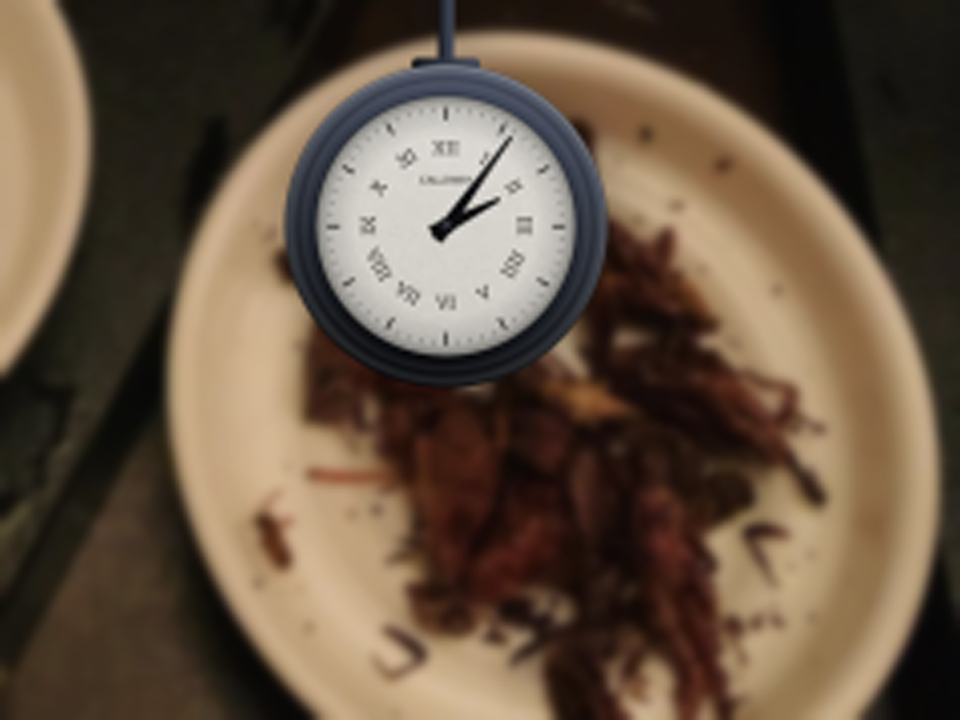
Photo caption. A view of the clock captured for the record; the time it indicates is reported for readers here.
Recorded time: 2:06
